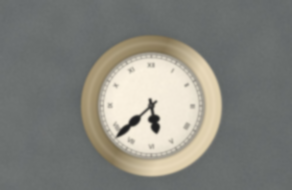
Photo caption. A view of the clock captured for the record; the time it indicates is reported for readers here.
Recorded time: 5:38
